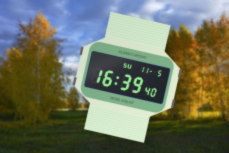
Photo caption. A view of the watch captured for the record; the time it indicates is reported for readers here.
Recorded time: 16:39:40
